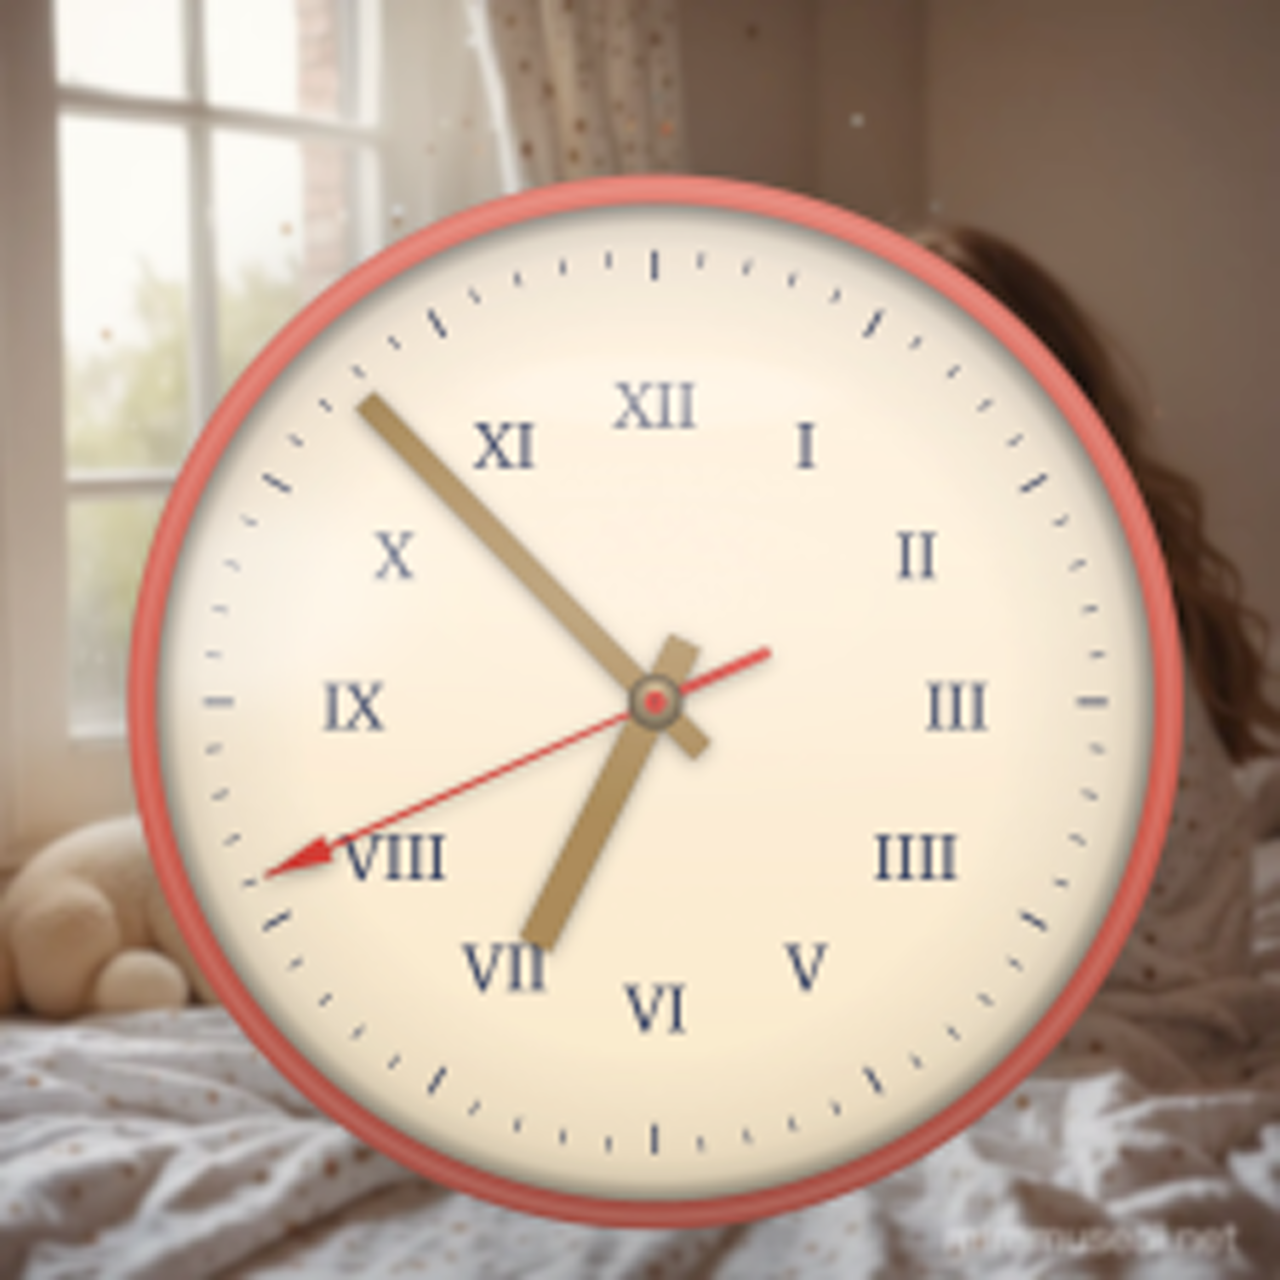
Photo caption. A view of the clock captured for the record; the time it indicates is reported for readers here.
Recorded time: 6:52:41
